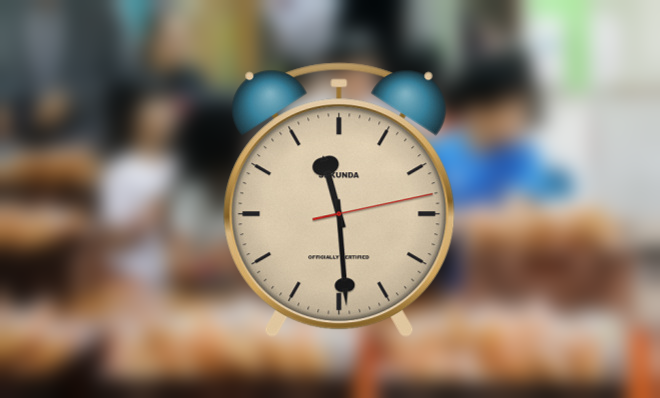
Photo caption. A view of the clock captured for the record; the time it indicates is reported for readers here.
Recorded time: 11:29:13
